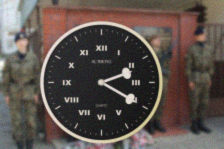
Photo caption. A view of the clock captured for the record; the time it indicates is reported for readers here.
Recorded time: 2:20
